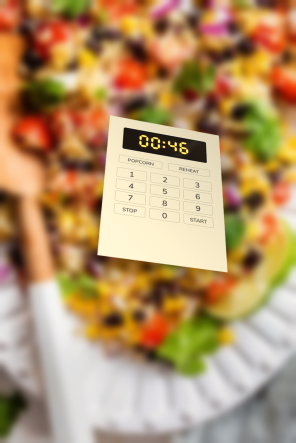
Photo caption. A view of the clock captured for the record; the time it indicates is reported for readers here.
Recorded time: 0:46
